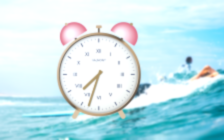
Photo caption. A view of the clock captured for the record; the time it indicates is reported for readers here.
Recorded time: 7:33
